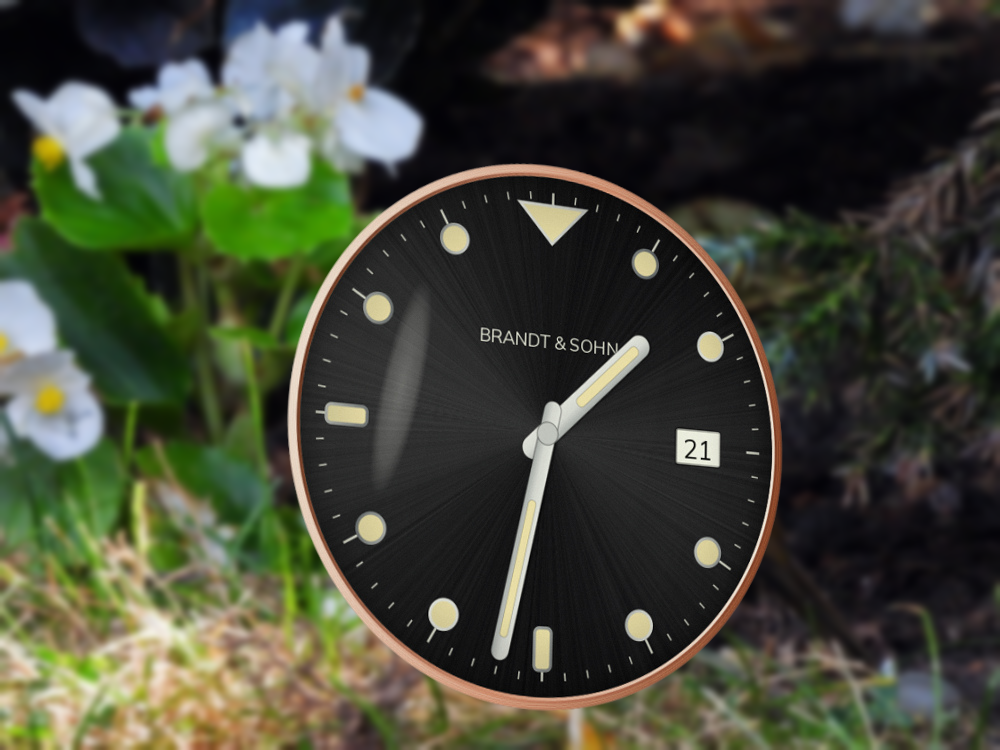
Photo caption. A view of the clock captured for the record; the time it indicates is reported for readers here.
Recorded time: 1:32
